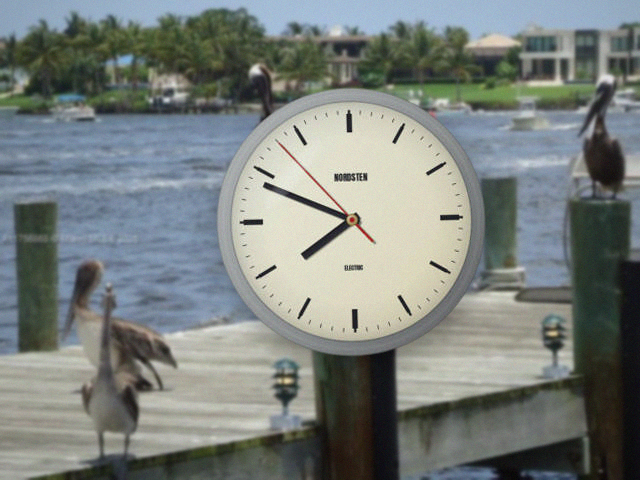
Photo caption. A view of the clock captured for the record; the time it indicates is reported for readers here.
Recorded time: 7:48:53
